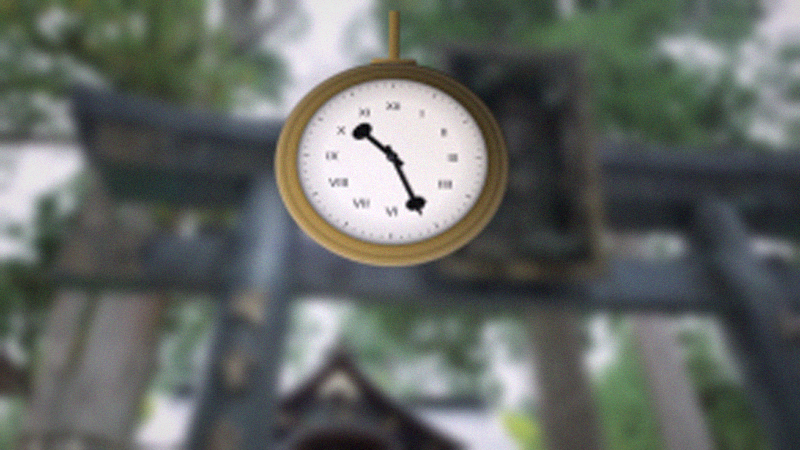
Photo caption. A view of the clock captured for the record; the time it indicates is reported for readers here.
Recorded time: 10:26
